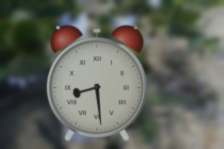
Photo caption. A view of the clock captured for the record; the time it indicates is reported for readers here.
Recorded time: 8:29
